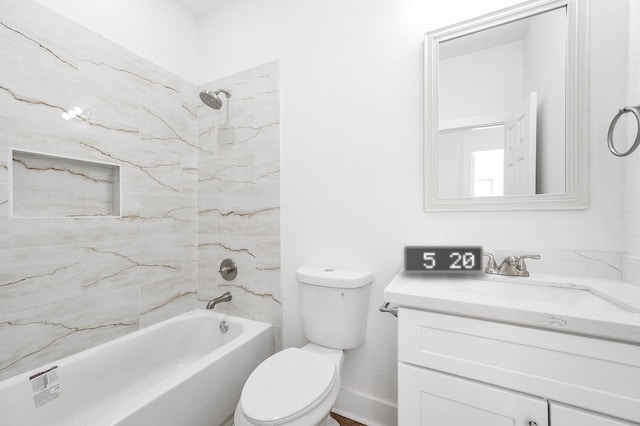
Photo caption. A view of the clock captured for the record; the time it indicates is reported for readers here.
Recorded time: 5:20
